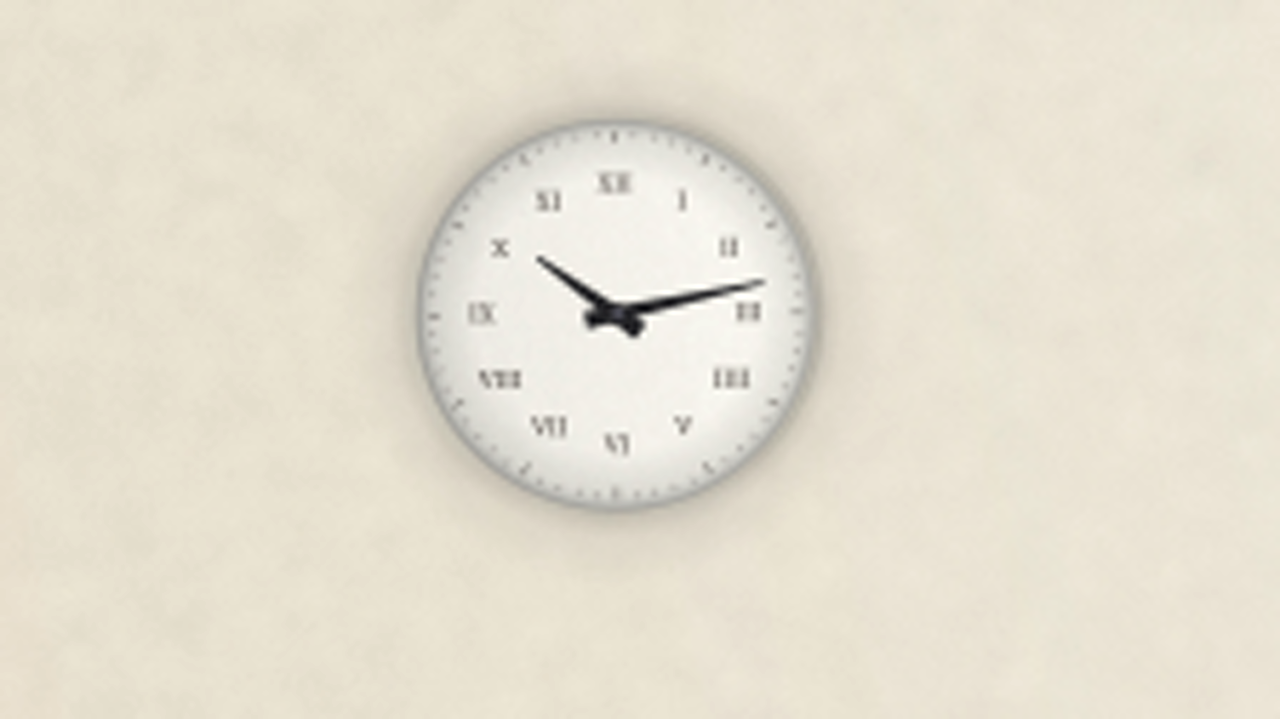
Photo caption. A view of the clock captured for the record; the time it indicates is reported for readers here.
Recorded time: 10:13
